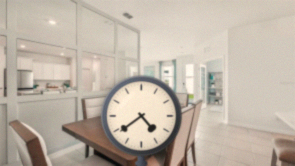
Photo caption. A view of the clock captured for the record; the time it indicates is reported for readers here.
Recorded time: 4:39
